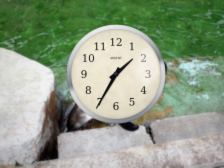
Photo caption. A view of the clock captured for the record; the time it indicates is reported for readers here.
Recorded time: 1:35
